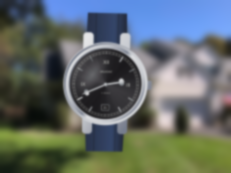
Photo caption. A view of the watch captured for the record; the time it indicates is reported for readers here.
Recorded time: 2:41
